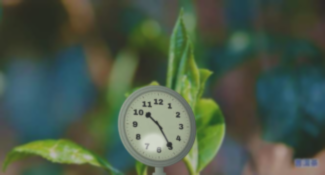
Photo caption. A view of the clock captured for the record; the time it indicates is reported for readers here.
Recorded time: 10:25
